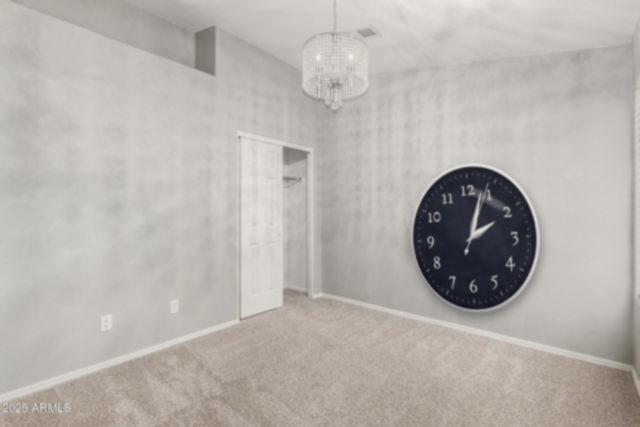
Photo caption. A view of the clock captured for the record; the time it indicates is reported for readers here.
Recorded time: 2:03:04
